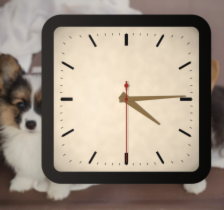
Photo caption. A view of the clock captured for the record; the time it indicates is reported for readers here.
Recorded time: 4:14:30
